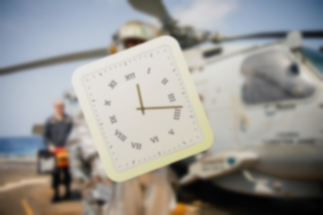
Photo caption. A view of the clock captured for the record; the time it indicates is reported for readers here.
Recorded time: 12:18
